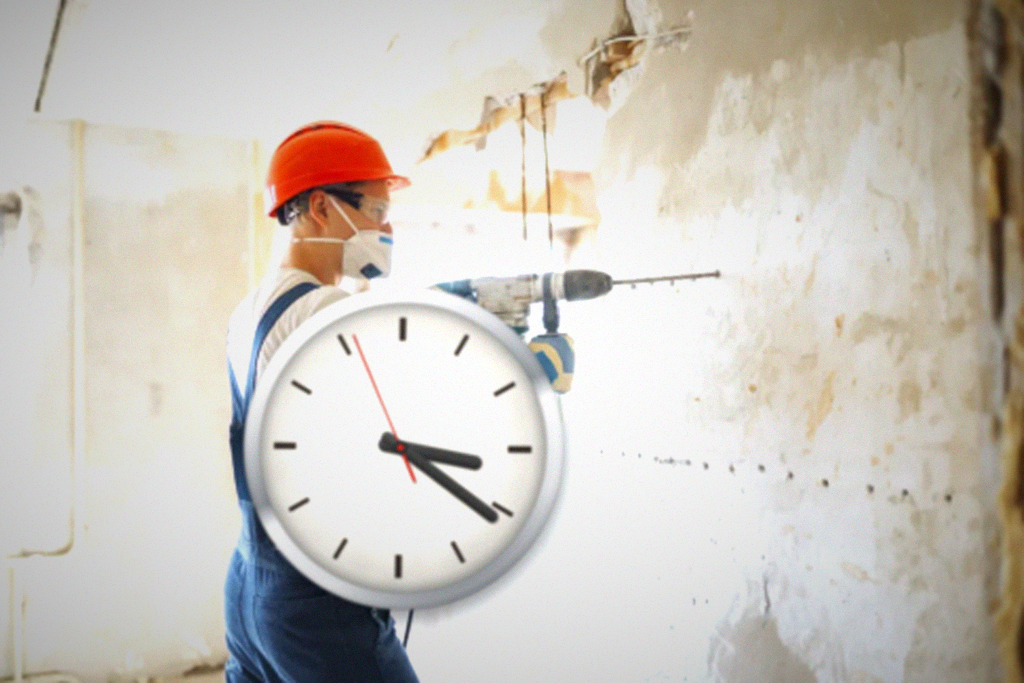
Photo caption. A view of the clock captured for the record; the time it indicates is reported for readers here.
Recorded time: 3:20:56
